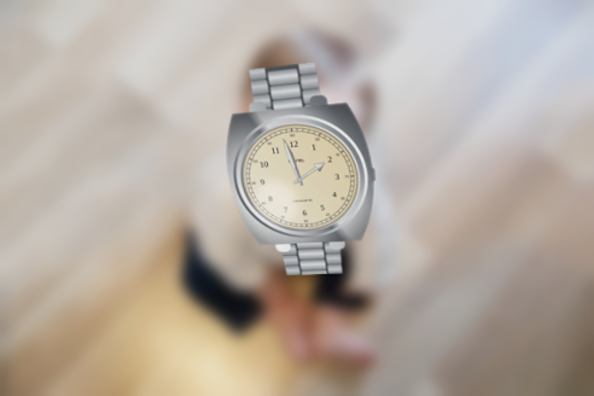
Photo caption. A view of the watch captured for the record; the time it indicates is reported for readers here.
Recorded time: 1:58
